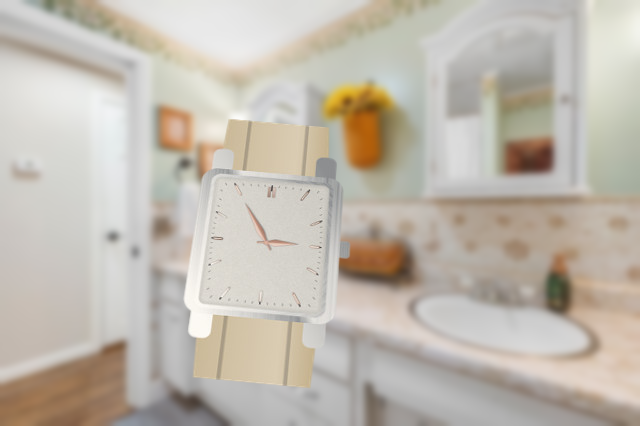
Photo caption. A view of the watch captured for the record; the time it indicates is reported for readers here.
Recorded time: 2:55
